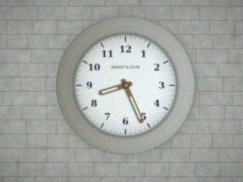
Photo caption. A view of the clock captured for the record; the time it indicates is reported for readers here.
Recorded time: 8:26
